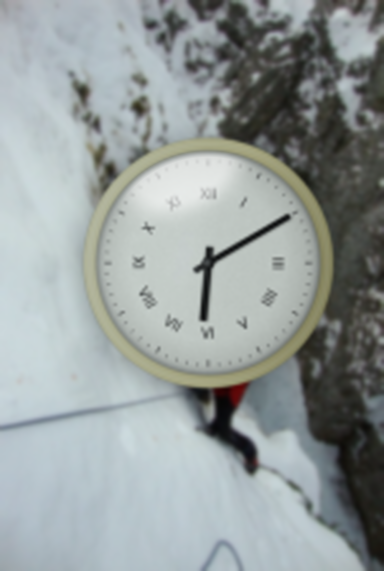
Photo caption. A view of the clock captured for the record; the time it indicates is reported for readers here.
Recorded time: 6:10
